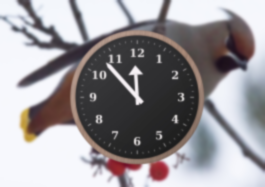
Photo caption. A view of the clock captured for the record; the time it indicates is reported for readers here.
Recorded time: 11:53
